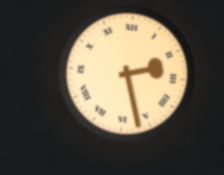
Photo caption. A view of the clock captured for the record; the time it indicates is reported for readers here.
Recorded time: 2:27
